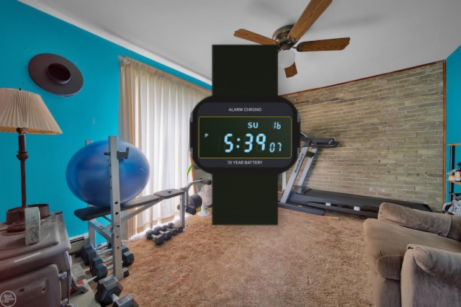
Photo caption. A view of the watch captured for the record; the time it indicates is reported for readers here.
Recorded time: 5:39:07
